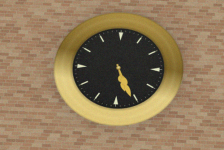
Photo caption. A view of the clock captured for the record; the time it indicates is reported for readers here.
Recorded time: 5:26
